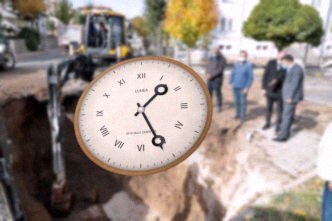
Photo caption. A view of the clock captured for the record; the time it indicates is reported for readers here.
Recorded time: 1:26
